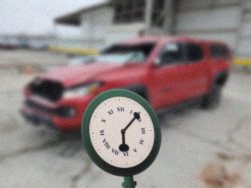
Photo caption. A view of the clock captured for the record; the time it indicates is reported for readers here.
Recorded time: 6:08
